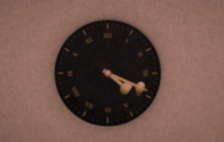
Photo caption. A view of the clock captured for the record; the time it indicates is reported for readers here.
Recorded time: 4:19
